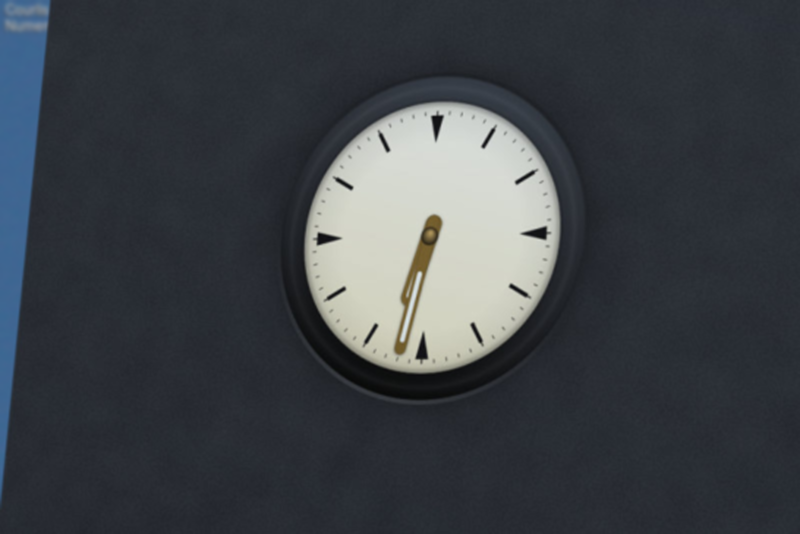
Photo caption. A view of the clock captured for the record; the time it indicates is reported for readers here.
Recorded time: 6:32
